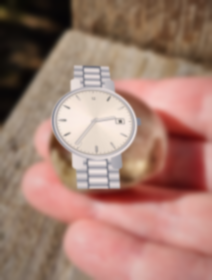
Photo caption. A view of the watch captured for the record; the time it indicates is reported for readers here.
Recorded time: 2:36
